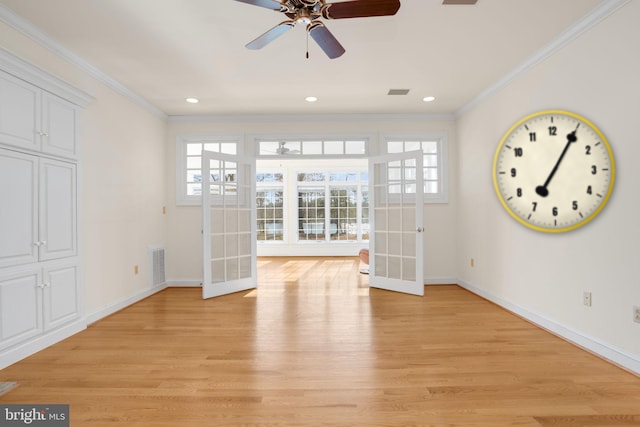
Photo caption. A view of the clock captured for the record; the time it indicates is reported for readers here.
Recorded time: 7:05
